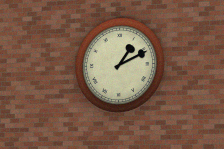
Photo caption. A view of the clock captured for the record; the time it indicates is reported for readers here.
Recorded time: 1:11
